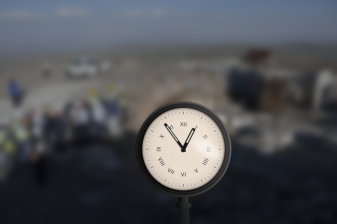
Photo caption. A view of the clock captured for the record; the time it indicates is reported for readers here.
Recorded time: 12:54
